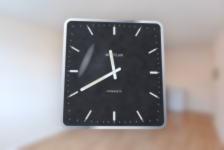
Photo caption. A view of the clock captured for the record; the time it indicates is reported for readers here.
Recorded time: 11:40
